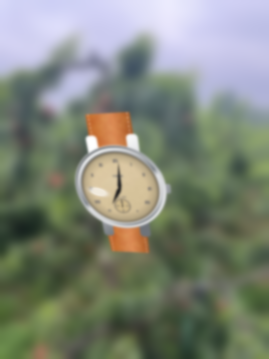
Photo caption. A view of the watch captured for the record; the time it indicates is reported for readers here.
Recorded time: 7:01
